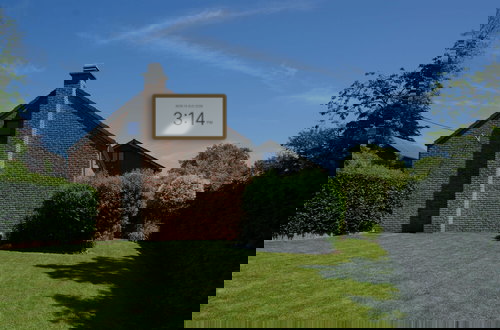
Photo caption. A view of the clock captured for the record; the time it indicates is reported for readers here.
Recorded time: 3:14
